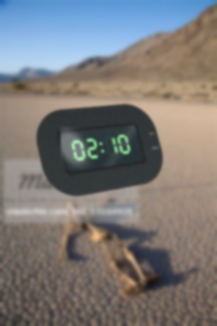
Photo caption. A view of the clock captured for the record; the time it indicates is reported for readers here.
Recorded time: 2:10
